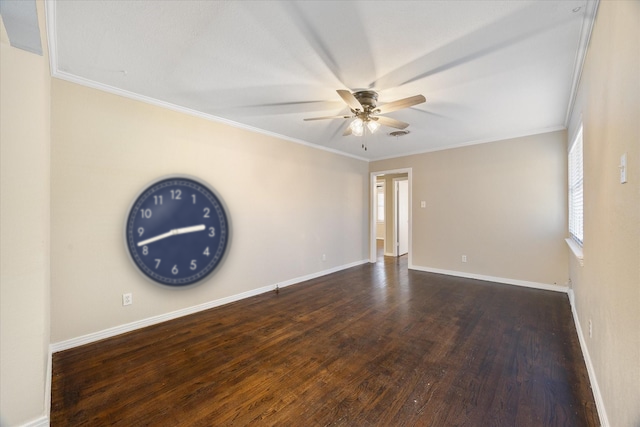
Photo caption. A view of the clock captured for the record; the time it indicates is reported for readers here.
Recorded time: 2:42
